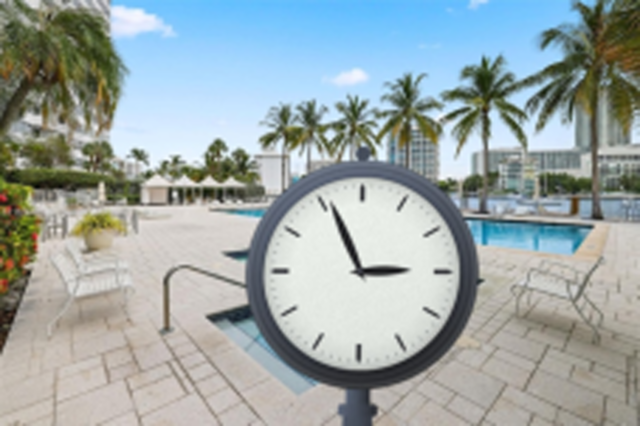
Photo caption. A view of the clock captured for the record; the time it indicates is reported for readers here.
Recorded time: 2:56
